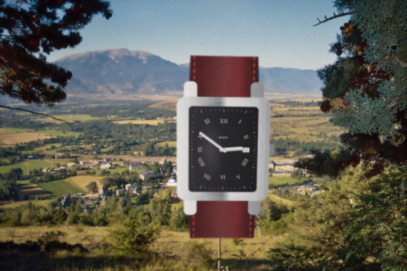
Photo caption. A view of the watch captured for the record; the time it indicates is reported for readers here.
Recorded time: 2:51
